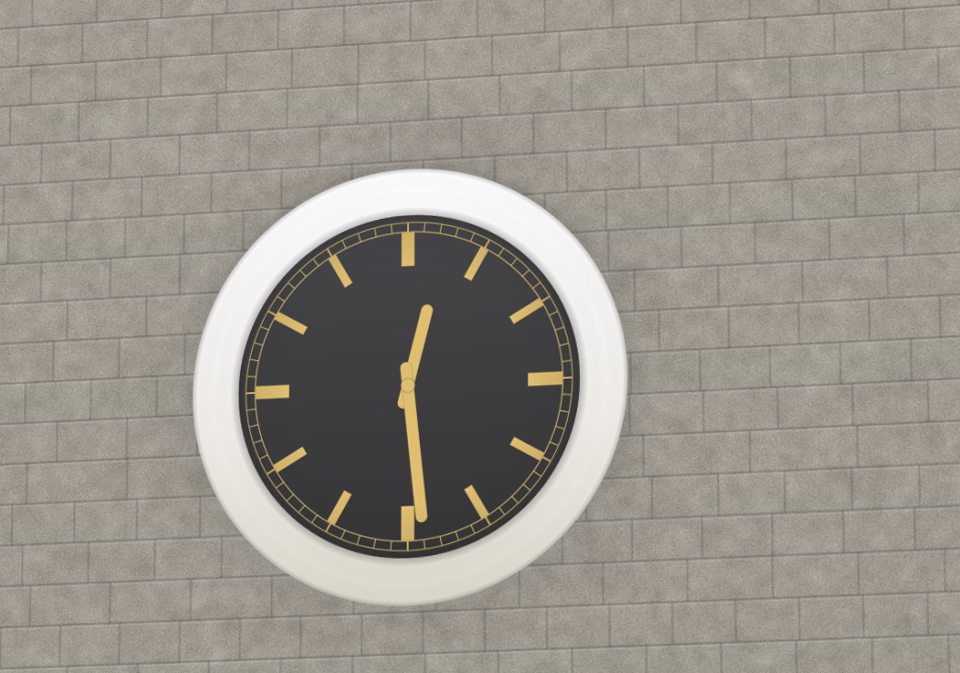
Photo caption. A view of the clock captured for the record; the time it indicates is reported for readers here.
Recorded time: 12:29
